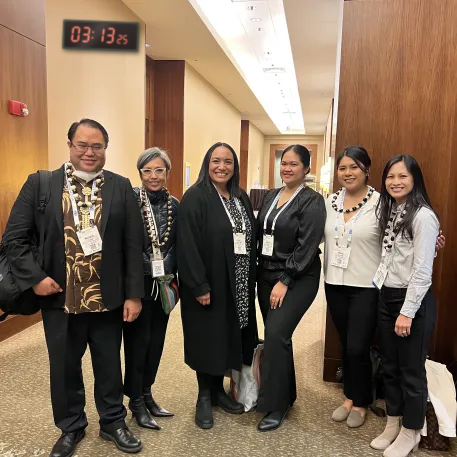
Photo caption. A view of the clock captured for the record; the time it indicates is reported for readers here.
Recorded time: 3:13
